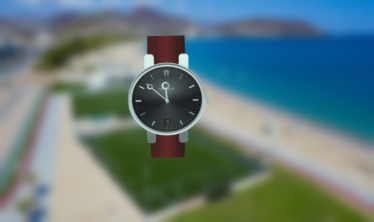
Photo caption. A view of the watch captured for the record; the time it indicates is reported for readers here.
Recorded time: 11:52
